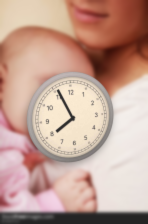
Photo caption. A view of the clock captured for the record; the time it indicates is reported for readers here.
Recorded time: 7:56
